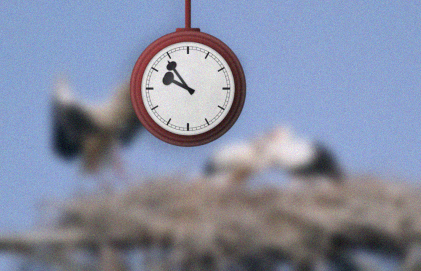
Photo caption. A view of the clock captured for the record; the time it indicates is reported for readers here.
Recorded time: 9:54
